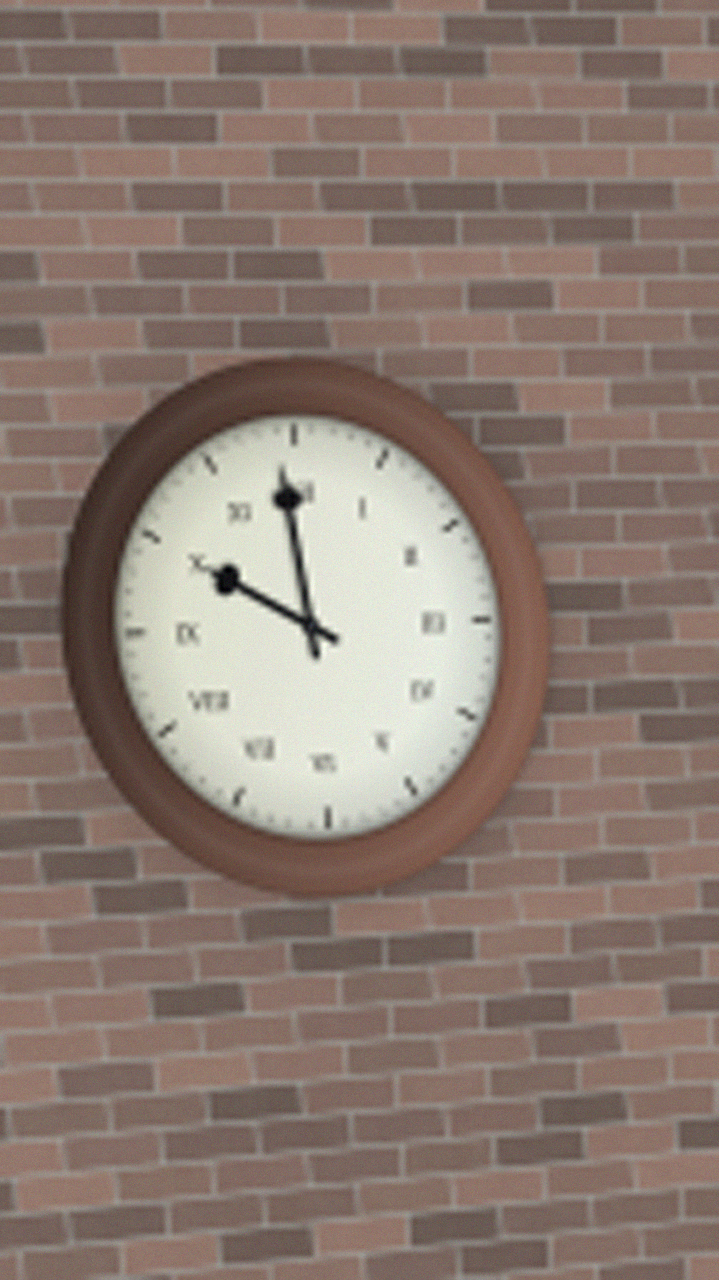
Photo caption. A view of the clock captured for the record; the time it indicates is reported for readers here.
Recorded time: 9:59
